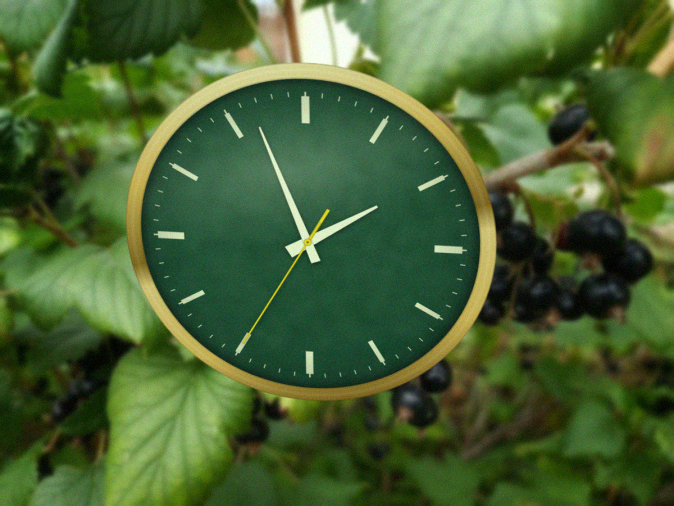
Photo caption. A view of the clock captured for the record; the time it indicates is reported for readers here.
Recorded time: 1:56:35
